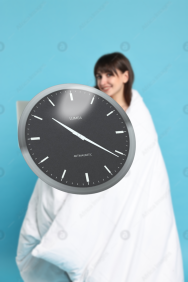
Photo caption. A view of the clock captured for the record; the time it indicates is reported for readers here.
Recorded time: 10:21
